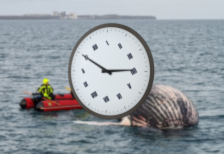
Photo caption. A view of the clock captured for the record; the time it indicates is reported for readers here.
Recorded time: 3:55
